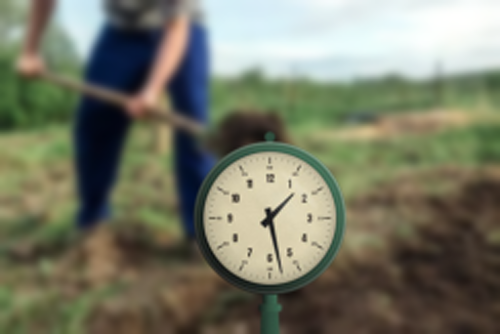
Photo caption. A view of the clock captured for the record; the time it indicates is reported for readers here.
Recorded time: 1:28
